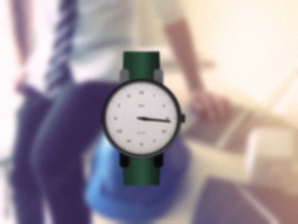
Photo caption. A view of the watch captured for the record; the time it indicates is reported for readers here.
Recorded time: 3:16
